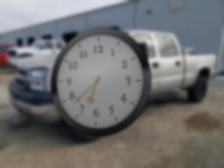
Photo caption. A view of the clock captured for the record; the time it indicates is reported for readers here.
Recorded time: 6:38
